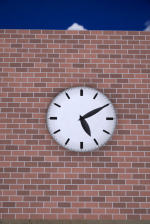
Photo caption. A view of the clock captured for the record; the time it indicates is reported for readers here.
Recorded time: 5:10
